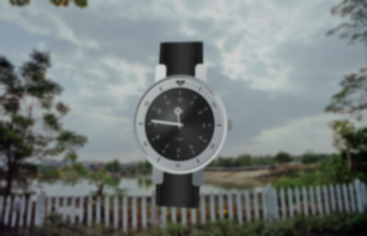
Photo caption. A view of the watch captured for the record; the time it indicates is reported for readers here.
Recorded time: 11:46
